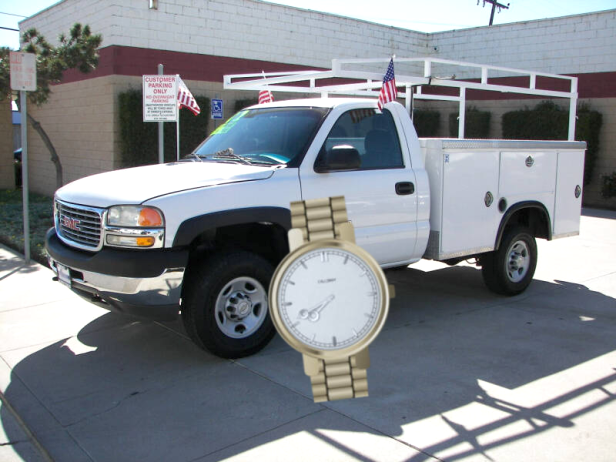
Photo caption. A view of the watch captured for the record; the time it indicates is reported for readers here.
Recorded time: 7:41
